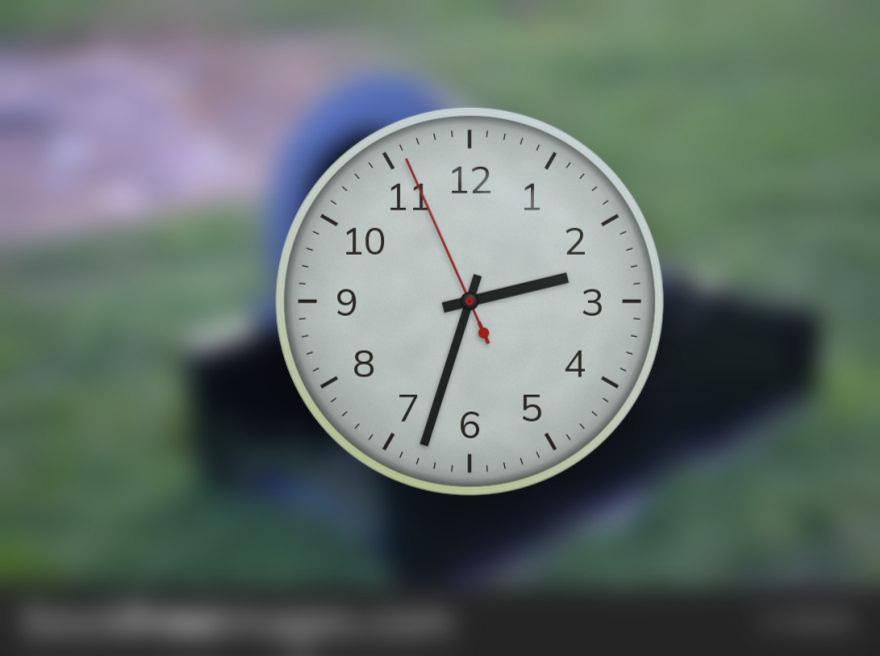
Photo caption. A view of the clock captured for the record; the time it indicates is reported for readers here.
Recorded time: 2:32:56
